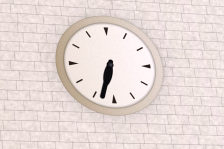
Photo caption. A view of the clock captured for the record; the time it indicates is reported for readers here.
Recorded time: 6:33
